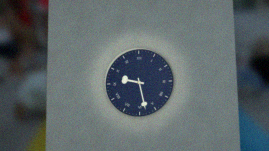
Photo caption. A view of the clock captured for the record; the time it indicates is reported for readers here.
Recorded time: 9:28
